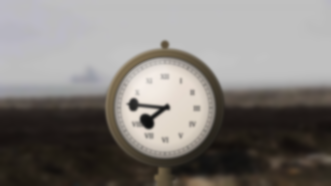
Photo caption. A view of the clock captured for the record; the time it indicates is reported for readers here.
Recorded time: 7:46
